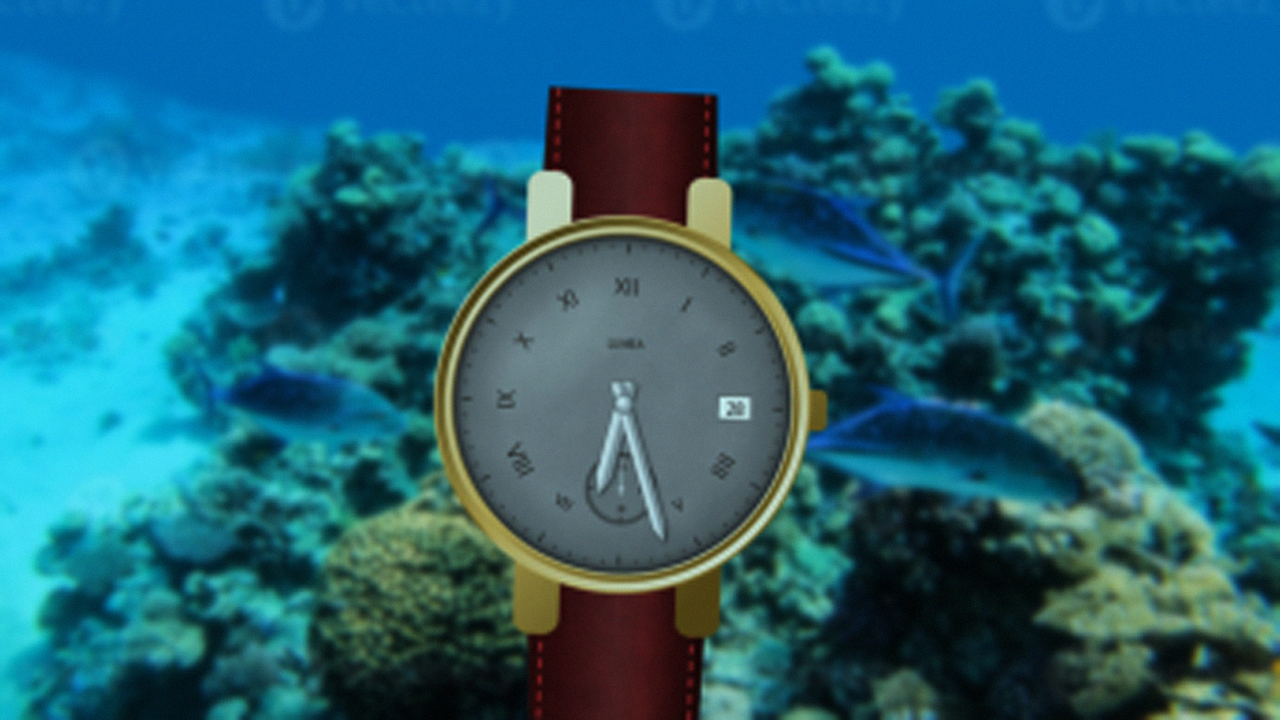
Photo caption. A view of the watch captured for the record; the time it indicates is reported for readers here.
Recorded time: 6:27
